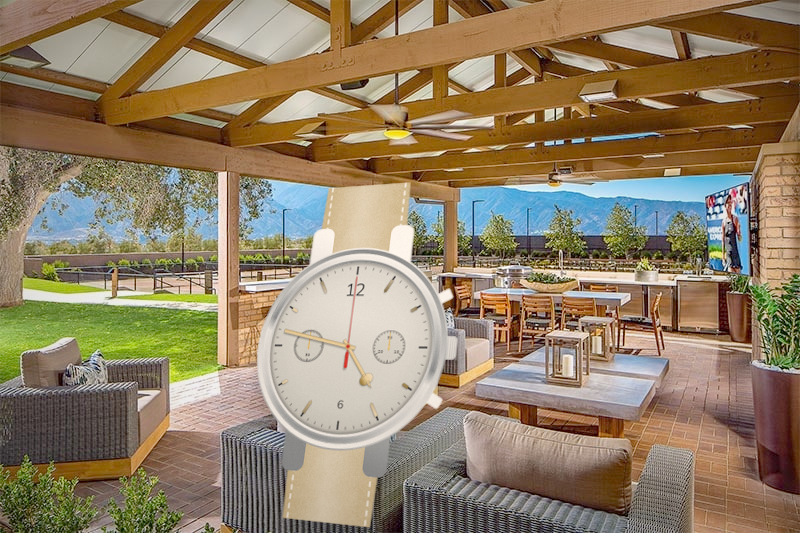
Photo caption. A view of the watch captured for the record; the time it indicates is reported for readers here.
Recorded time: 4:47
